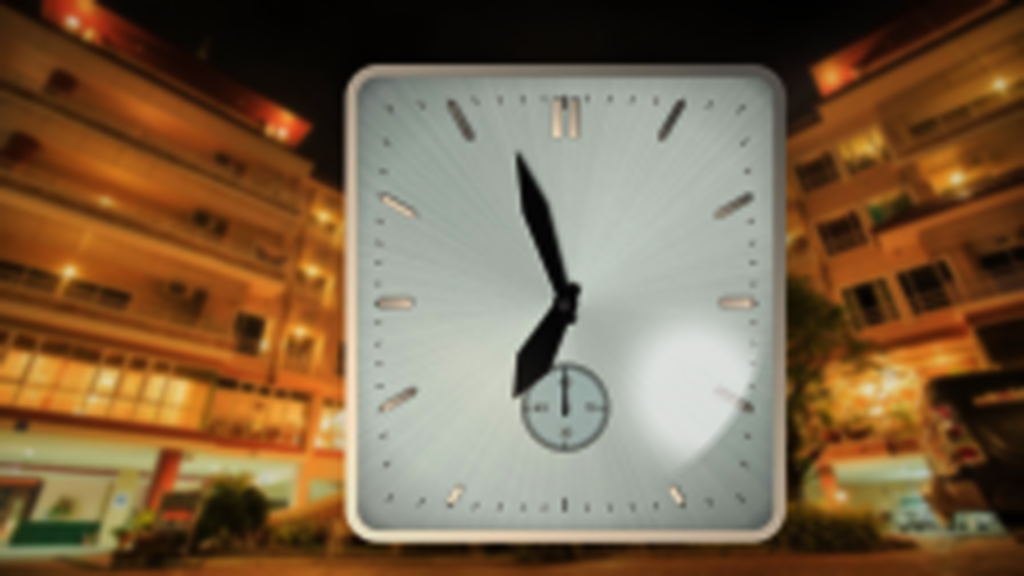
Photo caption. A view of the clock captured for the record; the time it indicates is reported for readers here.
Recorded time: 6:57
